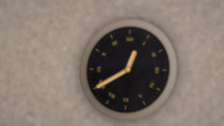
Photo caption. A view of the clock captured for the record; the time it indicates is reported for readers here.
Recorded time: 12:40
